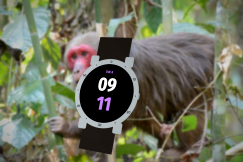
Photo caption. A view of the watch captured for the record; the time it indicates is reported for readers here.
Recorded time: 9:11
